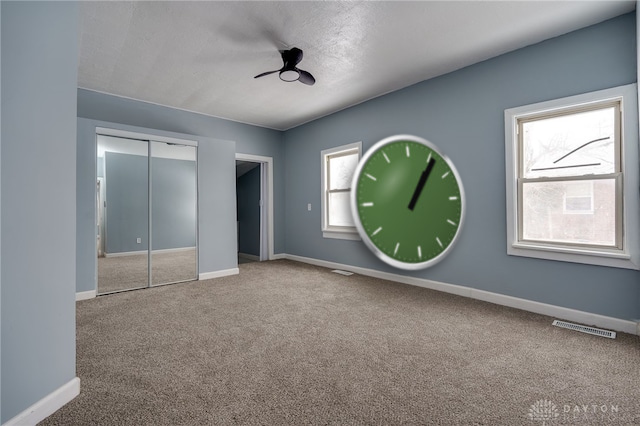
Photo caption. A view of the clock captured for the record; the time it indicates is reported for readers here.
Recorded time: 1:06
